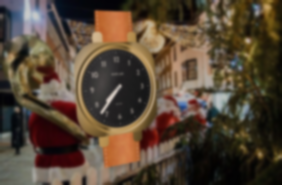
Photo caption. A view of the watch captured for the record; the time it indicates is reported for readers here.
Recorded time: 7:37
